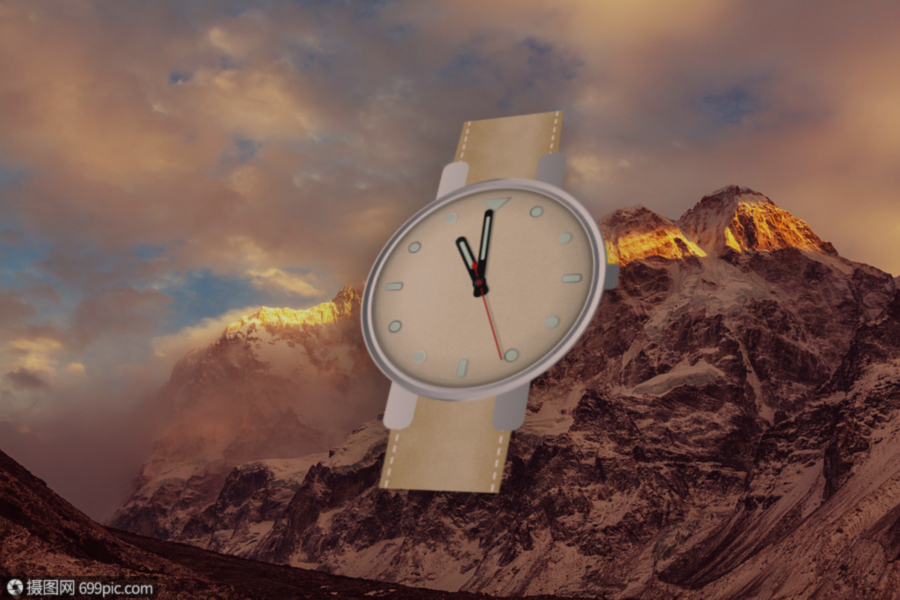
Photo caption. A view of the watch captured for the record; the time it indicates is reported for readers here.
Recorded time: 10:59:26
